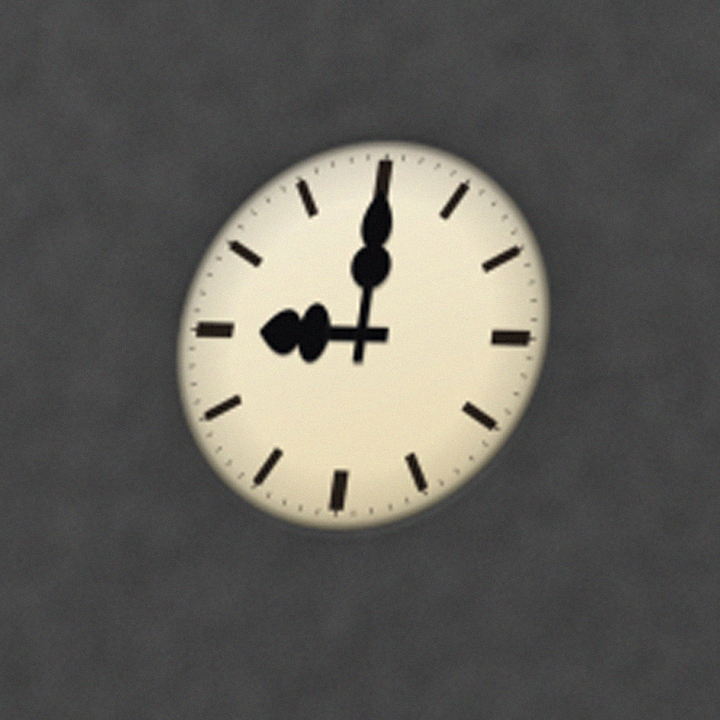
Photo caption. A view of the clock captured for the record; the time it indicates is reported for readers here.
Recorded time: 9:00
